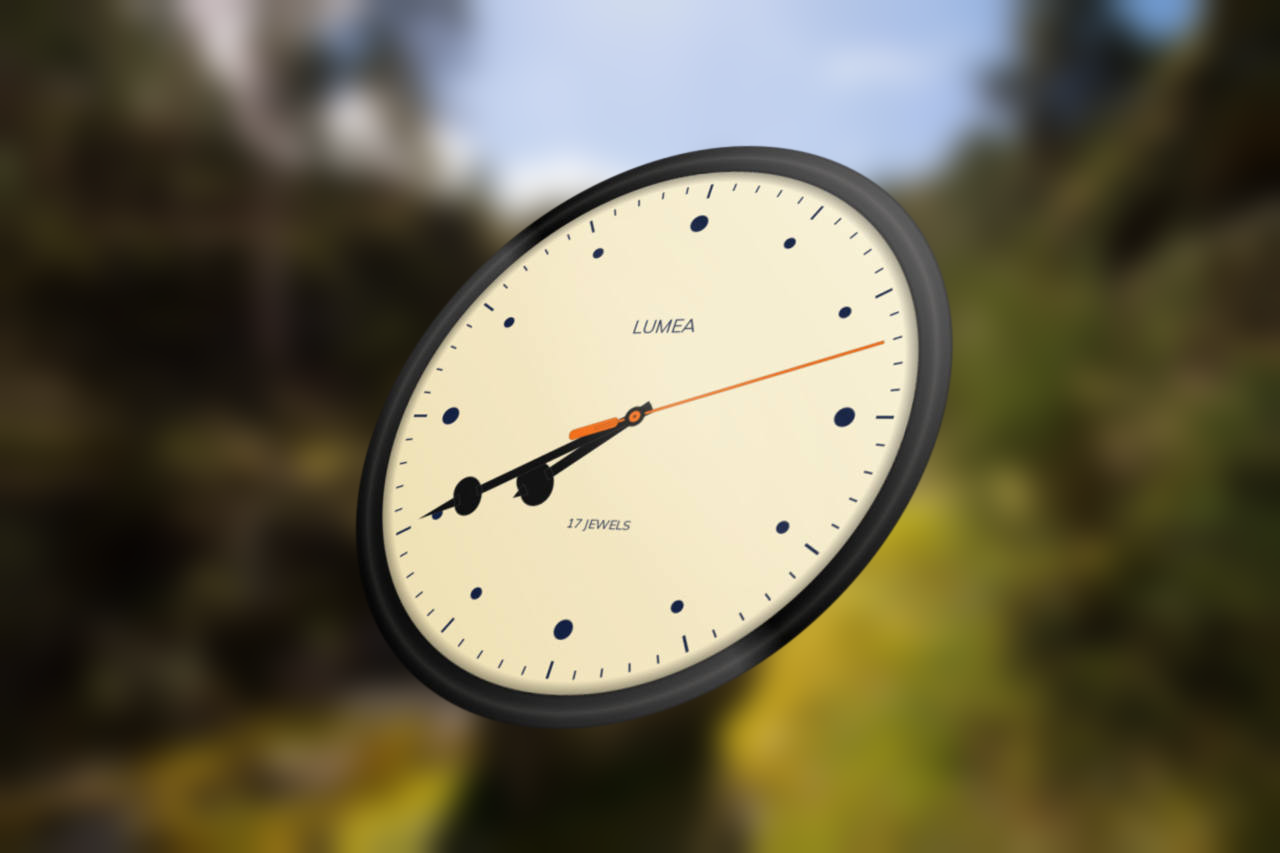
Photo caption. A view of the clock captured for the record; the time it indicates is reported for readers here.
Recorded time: 7:40:12
